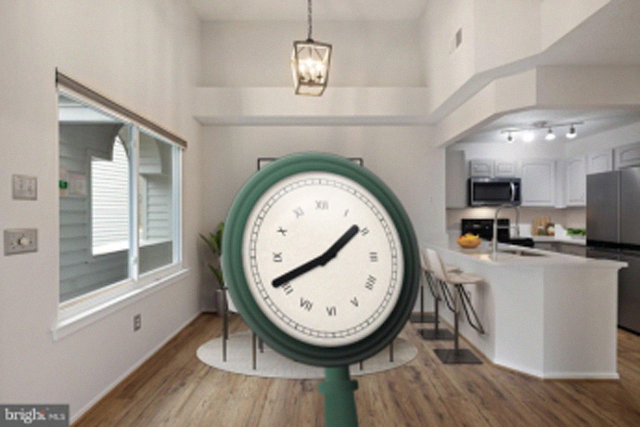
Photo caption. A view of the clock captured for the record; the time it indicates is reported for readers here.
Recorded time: 1:41
